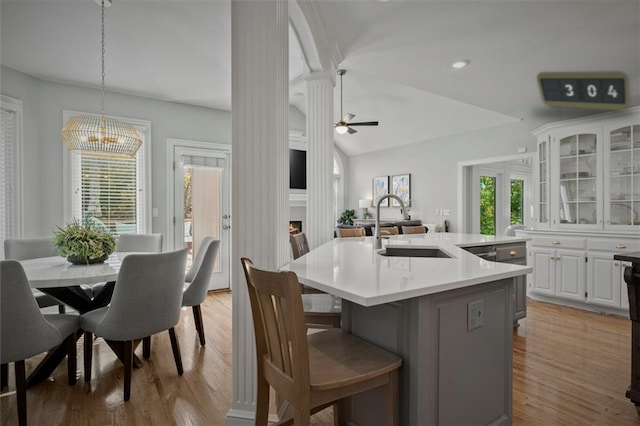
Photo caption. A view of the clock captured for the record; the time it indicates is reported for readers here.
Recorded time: 3:04
